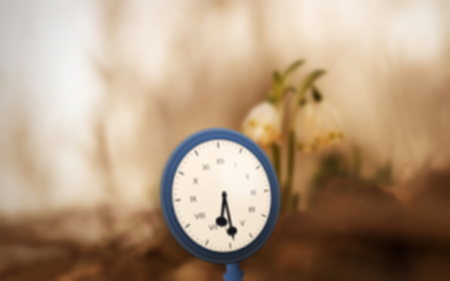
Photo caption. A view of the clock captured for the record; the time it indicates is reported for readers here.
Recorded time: 6:29
